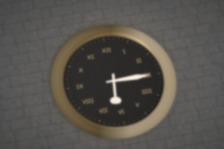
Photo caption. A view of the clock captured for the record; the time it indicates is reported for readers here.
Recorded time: 6:15
